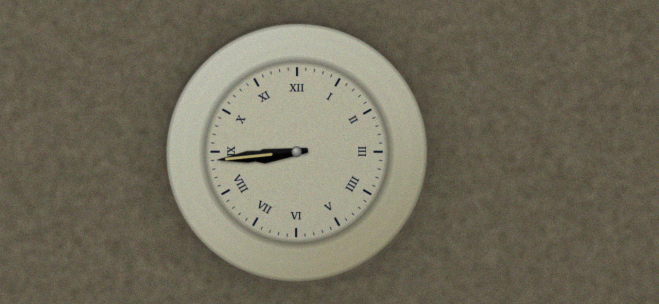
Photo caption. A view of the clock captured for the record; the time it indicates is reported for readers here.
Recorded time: 8:44
